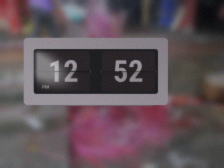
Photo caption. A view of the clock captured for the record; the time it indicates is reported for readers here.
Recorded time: 12:52
